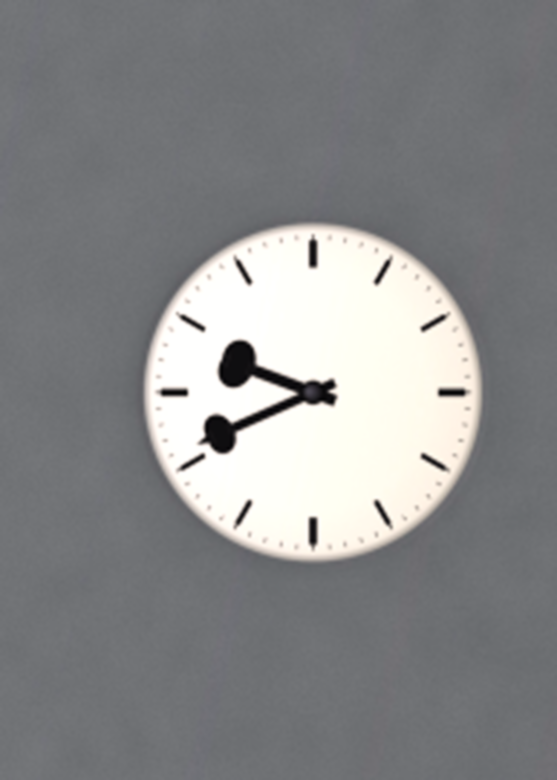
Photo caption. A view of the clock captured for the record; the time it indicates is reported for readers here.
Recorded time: 9:41
